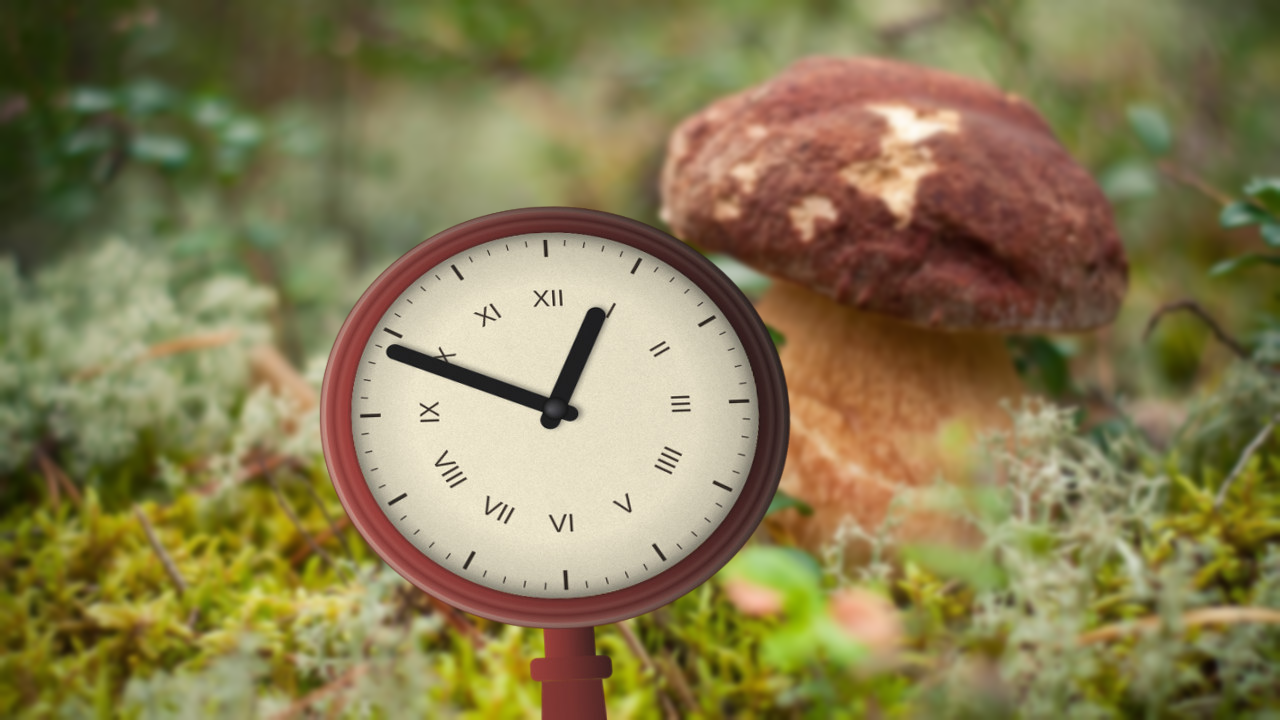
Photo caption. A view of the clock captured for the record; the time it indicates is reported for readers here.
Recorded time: 12:49
